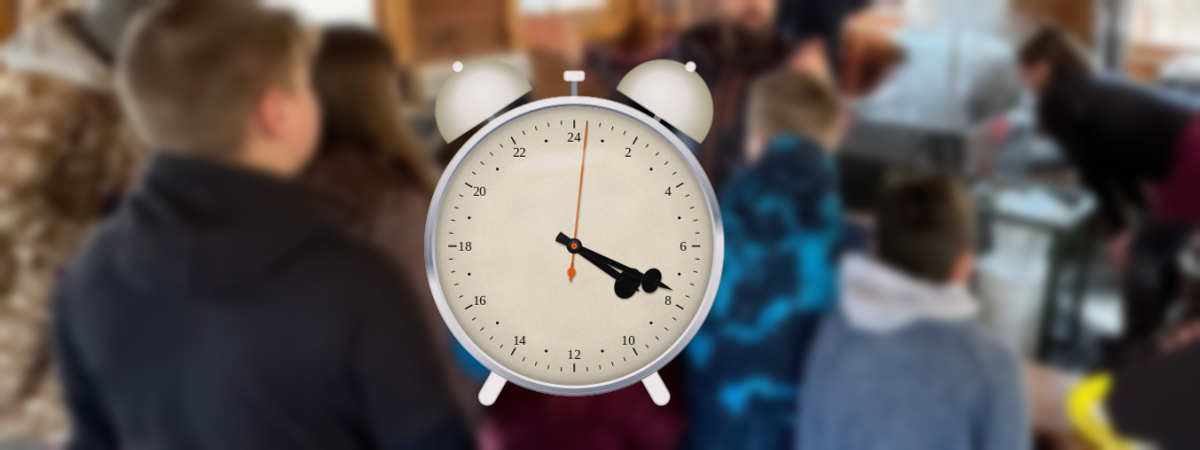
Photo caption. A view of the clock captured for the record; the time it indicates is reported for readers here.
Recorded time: 8:19:01
